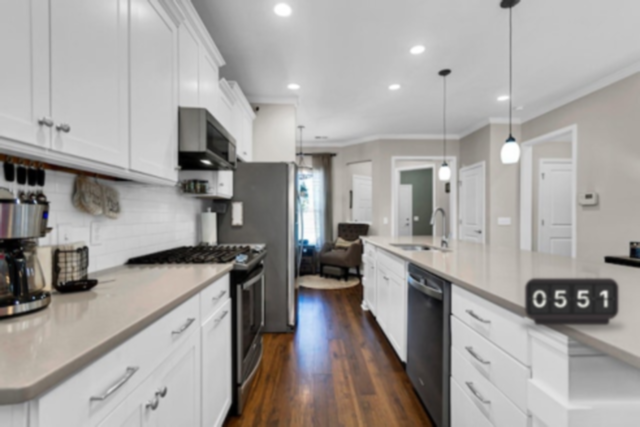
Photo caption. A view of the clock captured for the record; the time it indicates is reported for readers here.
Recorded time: 5:51
